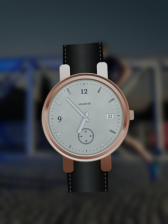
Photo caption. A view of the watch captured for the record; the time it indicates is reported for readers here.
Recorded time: 6:53
